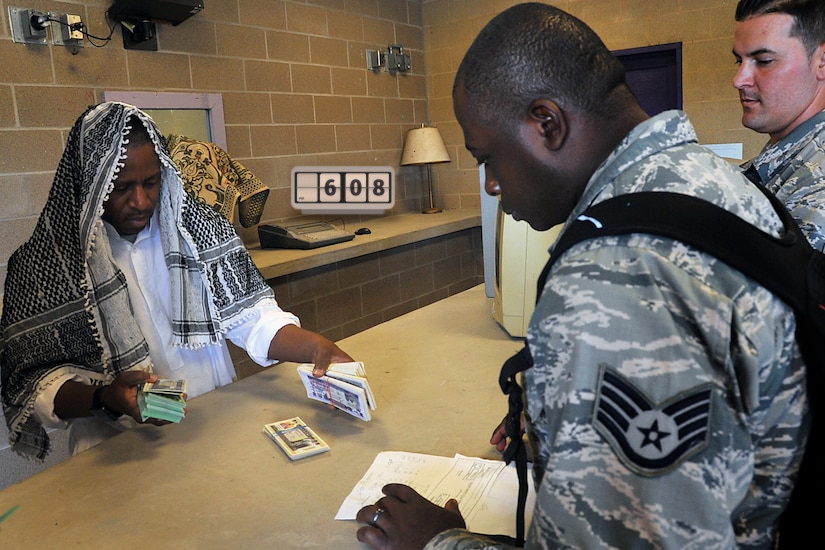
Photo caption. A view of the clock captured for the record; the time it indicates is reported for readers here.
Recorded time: 6:08
